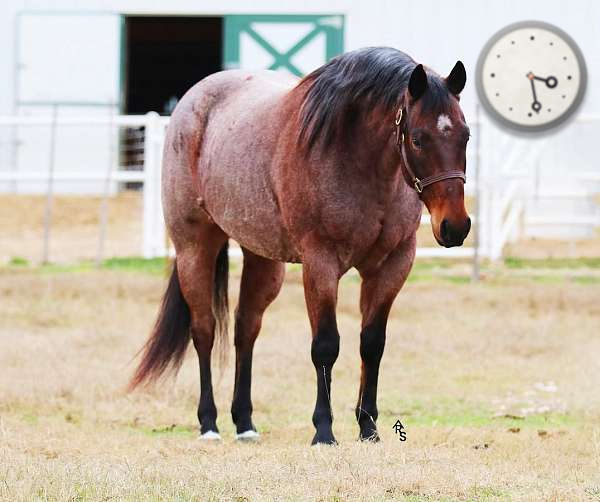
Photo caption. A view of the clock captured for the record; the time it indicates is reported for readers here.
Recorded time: 3:28
